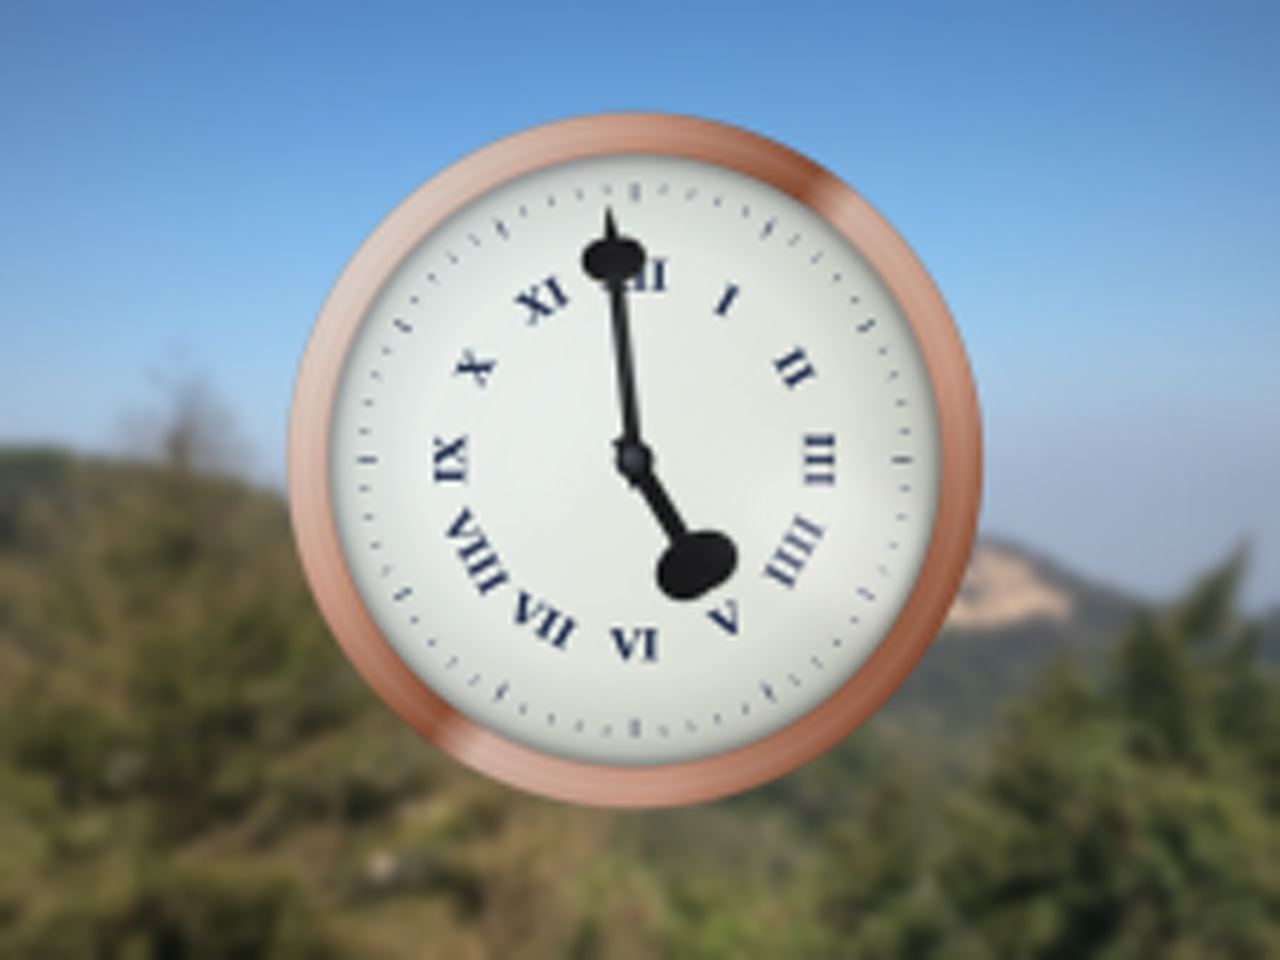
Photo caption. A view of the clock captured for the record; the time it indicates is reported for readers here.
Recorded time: 4:59
